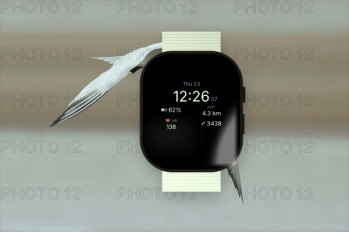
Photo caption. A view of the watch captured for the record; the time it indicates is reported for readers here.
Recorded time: 12:26
